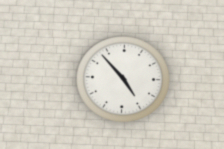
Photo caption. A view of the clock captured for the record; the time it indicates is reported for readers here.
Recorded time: 4:53
